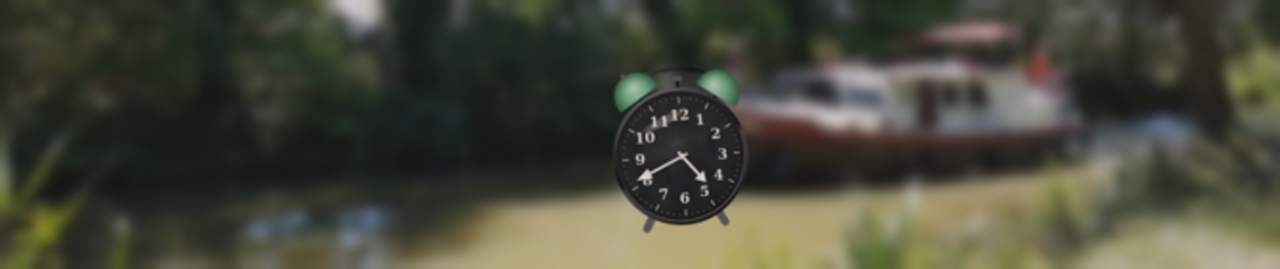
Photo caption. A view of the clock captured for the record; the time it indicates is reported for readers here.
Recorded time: 4:41
